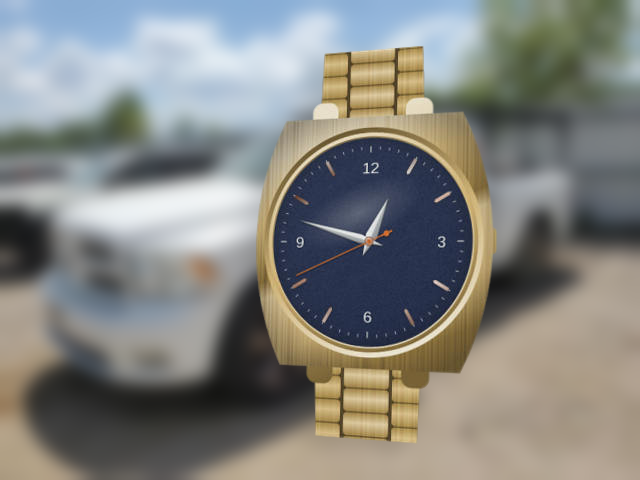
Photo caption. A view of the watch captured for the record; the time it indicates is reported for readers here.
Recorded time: 12:47:41
